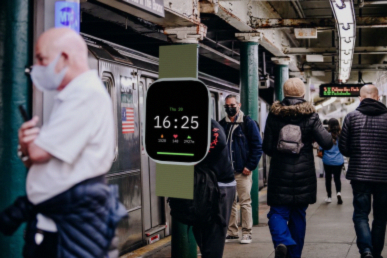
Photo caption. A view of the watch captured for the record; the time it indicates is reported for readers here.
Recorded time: 16:25
